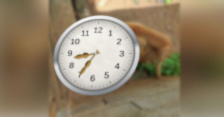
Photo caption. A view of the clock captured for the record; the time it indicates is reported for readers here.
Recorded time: 8:35
